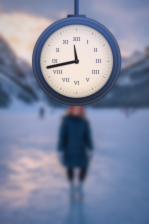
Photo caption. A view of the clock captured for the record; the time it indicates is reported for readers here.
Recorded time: 11:43
